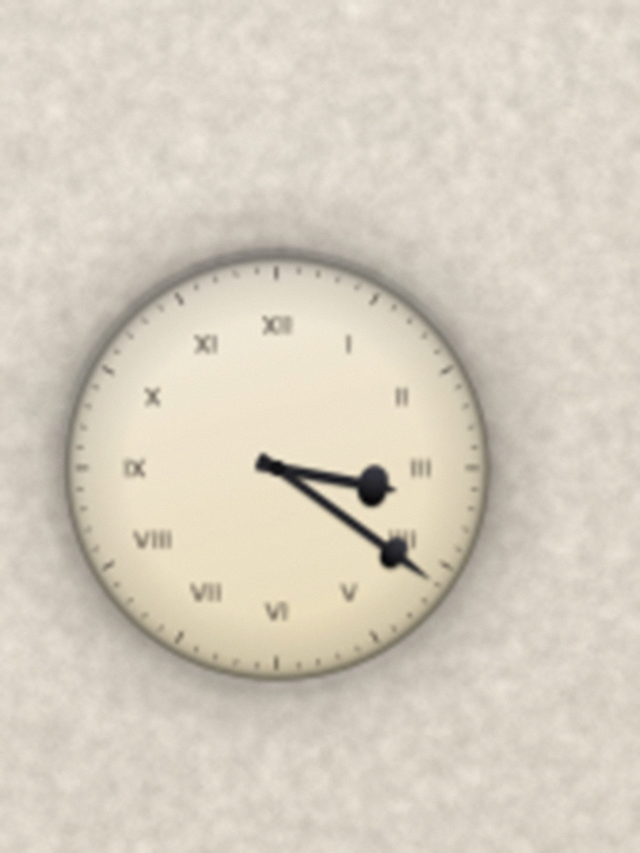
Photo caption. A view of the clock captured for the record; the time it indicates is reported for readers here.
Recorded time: 3:21
